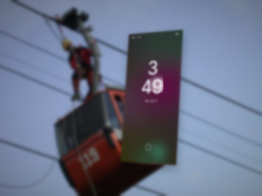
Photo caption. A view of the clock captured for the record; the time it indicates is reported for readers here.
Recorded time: 3:49
